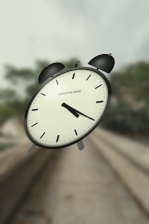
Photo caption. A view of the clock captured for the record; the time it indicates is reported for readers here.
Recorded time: 4:20
